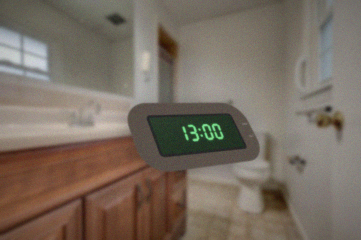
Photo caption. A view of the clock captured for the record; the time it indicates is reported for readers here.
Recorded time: 13:00
